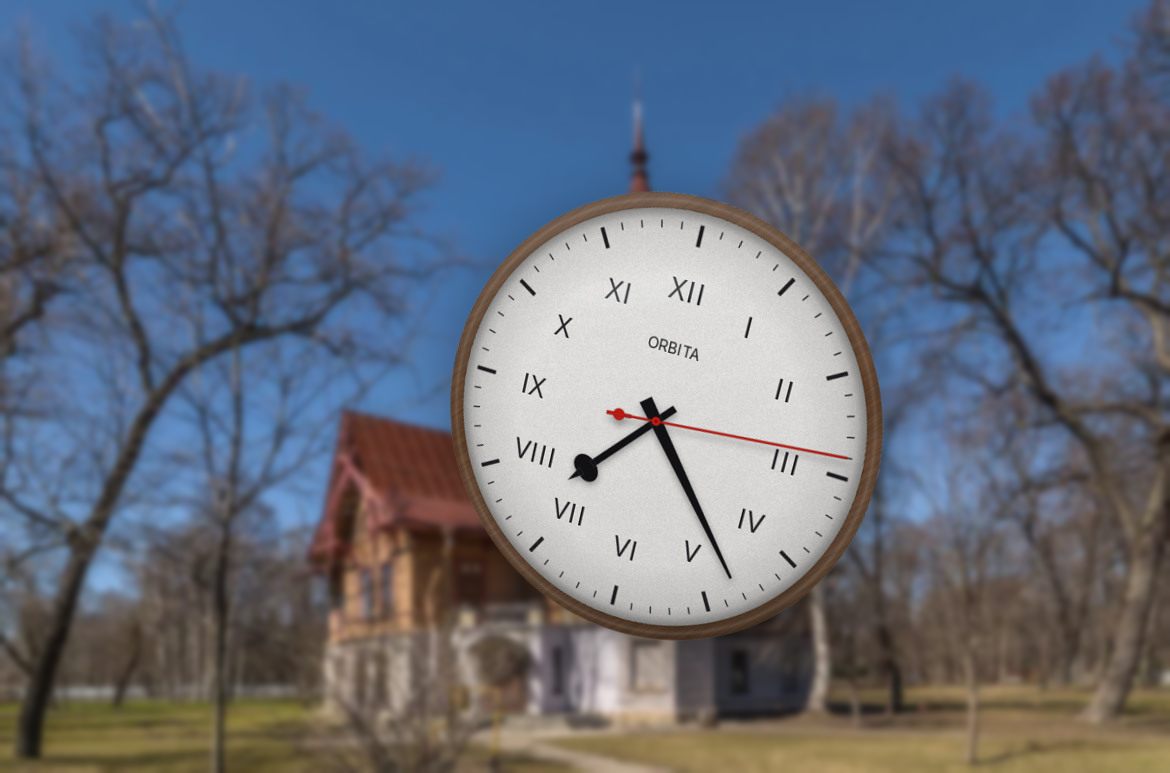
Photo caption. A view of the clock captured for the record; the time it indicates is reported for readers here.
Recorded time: 7:23:14
